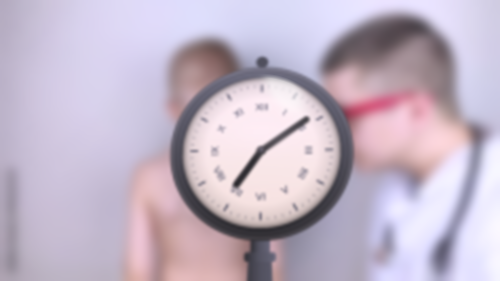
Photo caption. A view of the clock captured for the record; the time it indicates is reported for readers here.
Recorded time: 7:09
